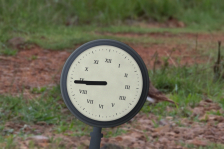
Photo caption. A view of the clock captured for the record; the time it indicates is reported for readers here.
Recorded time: 8:44
